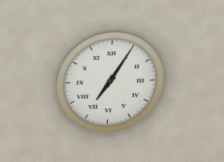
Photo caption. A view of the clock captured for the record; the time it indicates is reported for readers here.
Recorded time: 7:05
